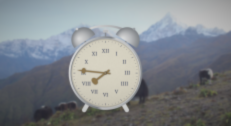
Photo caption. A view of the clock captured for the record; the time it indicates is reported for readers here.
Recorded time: 7:46
